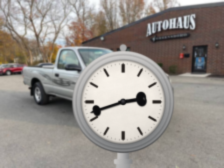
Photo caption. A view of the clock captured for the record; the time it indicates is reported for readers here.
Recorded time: 2:42
